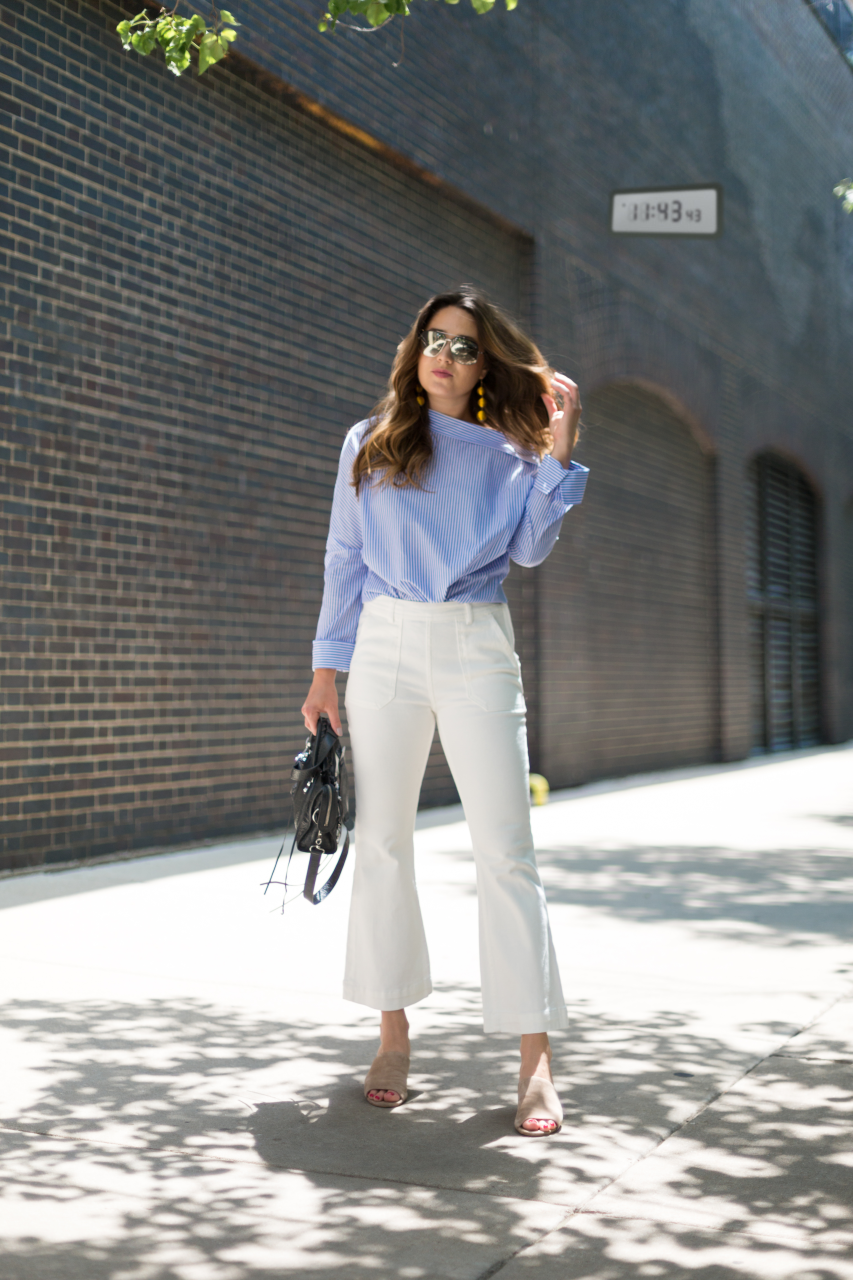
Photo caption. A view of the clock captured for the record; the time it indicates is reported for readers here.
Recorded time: 11:43
